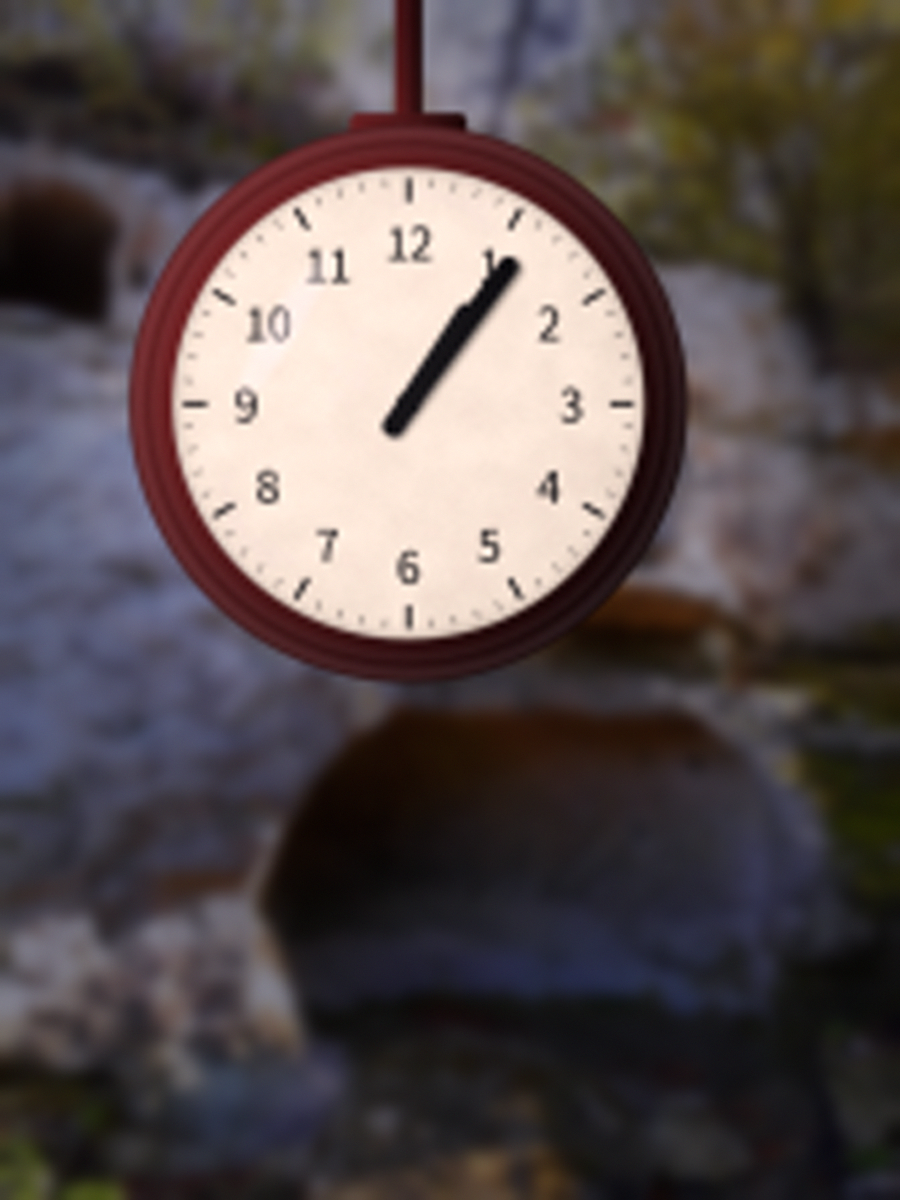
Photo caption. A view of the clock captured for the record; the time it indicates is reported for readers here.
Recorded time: 1:06
